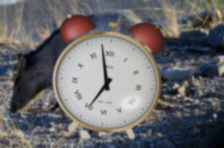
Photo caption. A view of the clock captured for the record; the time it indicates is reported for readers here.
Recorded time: 6:58
